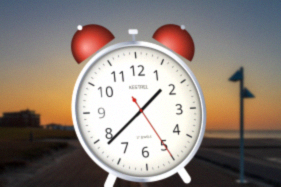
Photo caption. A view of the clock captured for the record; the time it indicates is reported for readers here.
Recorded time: 1:38:25
